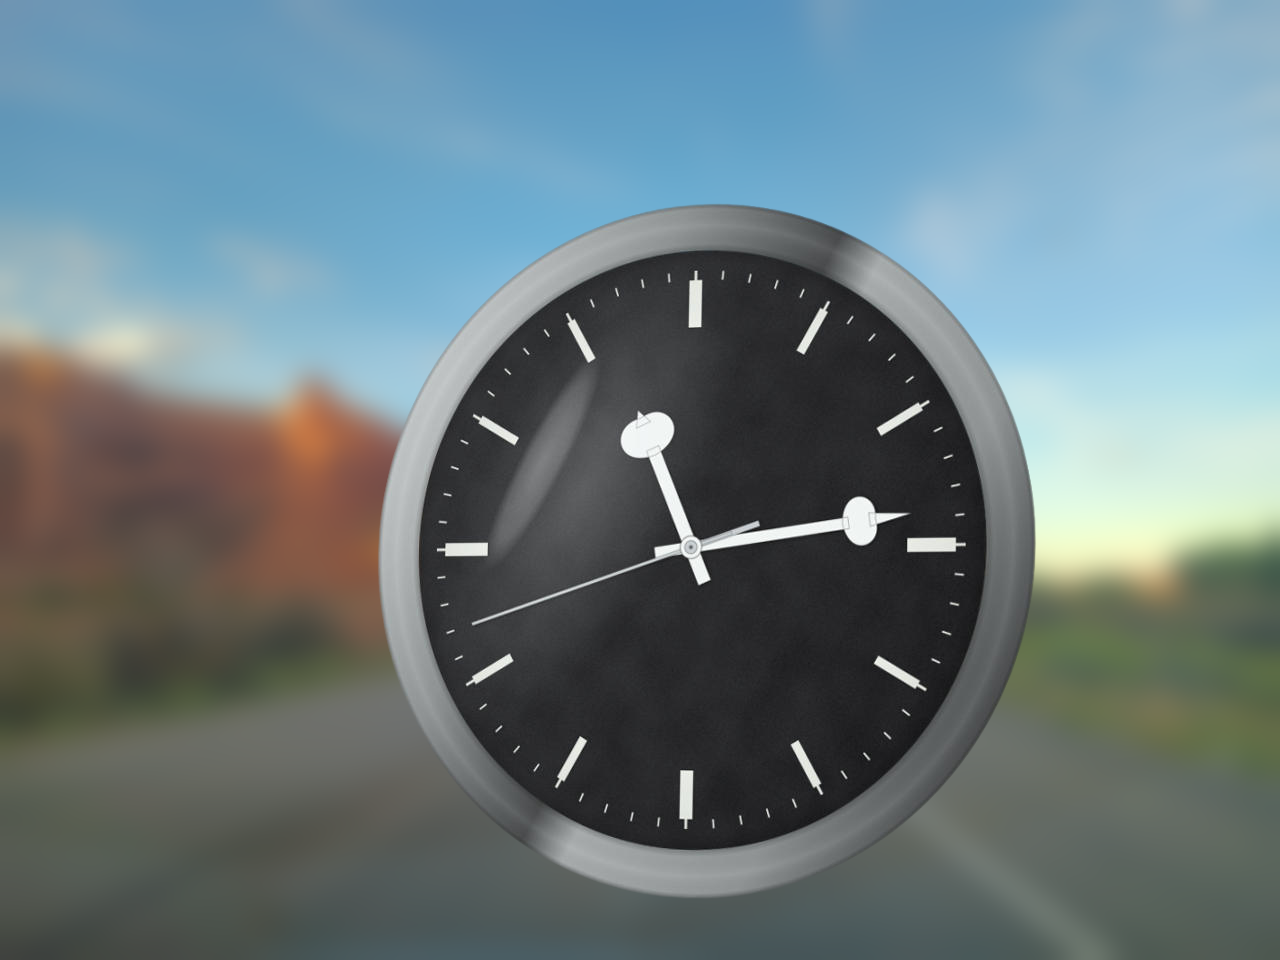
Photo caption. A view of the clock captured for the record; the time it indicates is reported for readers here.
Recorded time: 11:13:42
